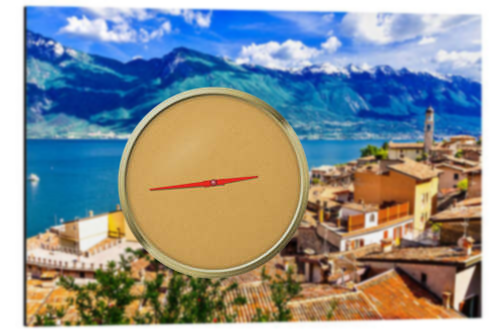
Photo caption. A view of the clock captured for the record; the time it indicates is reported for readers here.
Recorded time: 2:44
